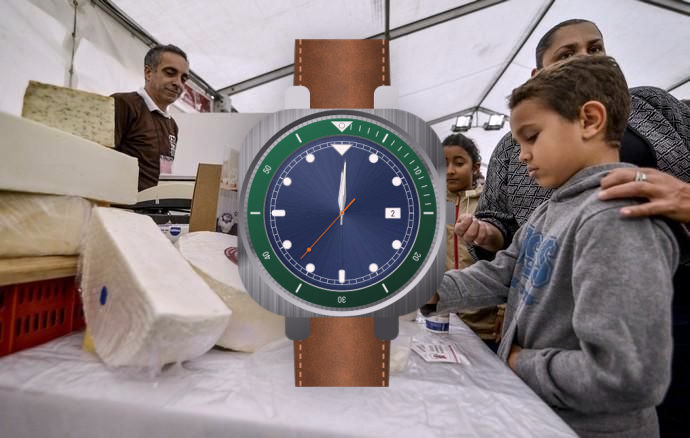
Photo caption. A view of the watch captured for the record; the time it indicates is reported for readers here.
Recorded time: 12:00:37
